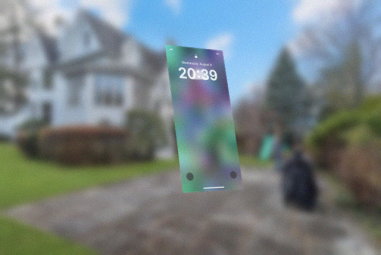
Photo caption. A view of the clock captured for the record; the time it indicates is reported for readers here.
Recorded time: 20:39
